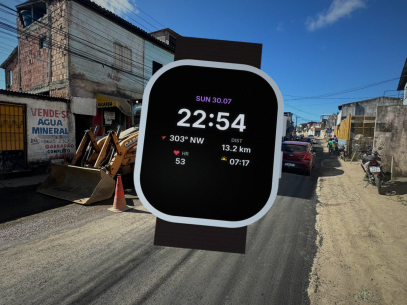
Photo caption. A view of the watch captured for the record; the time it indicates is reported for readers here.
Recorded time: 22:54
